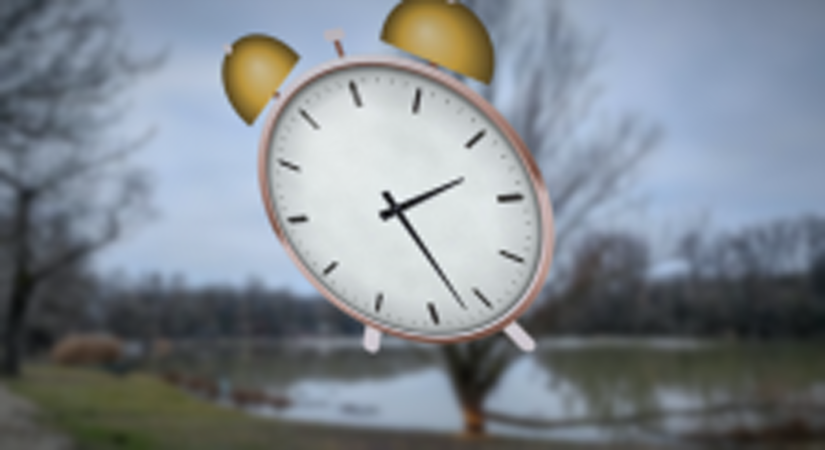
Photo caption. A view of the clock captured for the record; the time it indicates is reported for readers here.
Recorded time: 2:27
